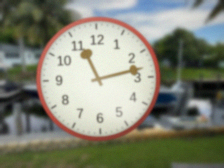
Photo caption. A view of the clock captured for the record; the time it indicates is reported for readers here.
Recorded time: 11:13
